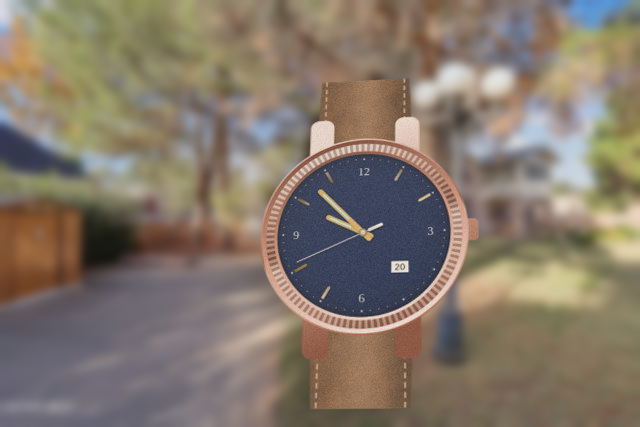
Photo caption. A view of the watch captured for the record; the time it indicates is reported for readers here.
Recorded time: 9:52:41
